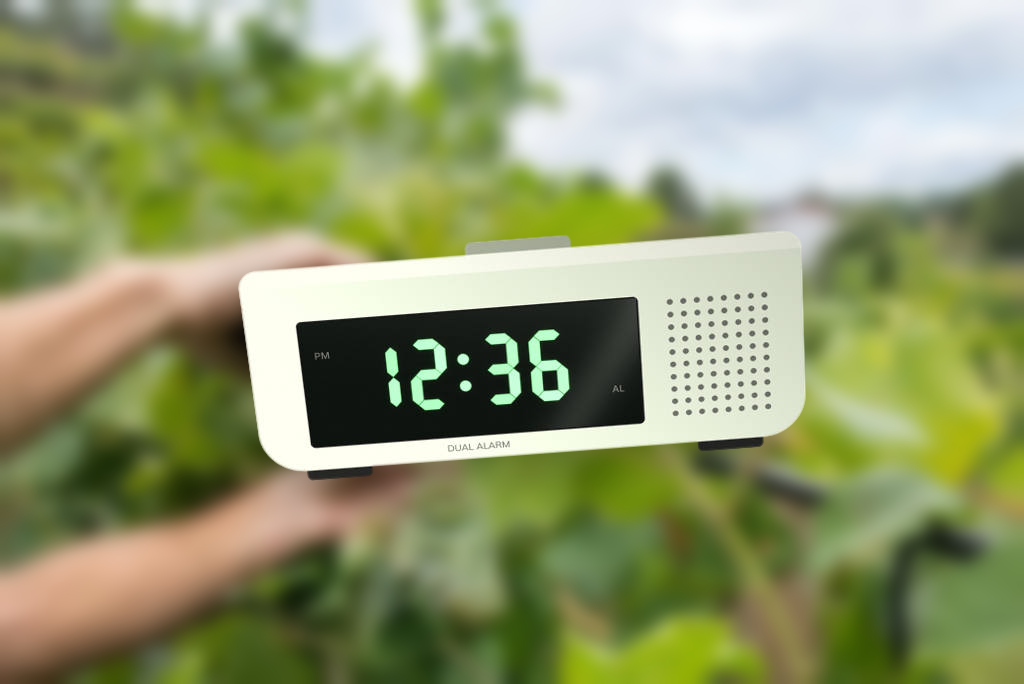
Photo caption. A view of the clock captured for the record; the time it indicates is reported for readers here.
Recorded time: 12:36
